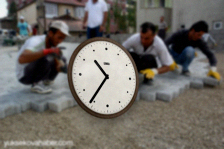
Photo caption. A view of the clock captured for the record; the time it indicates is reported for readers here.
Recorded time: 10:36
